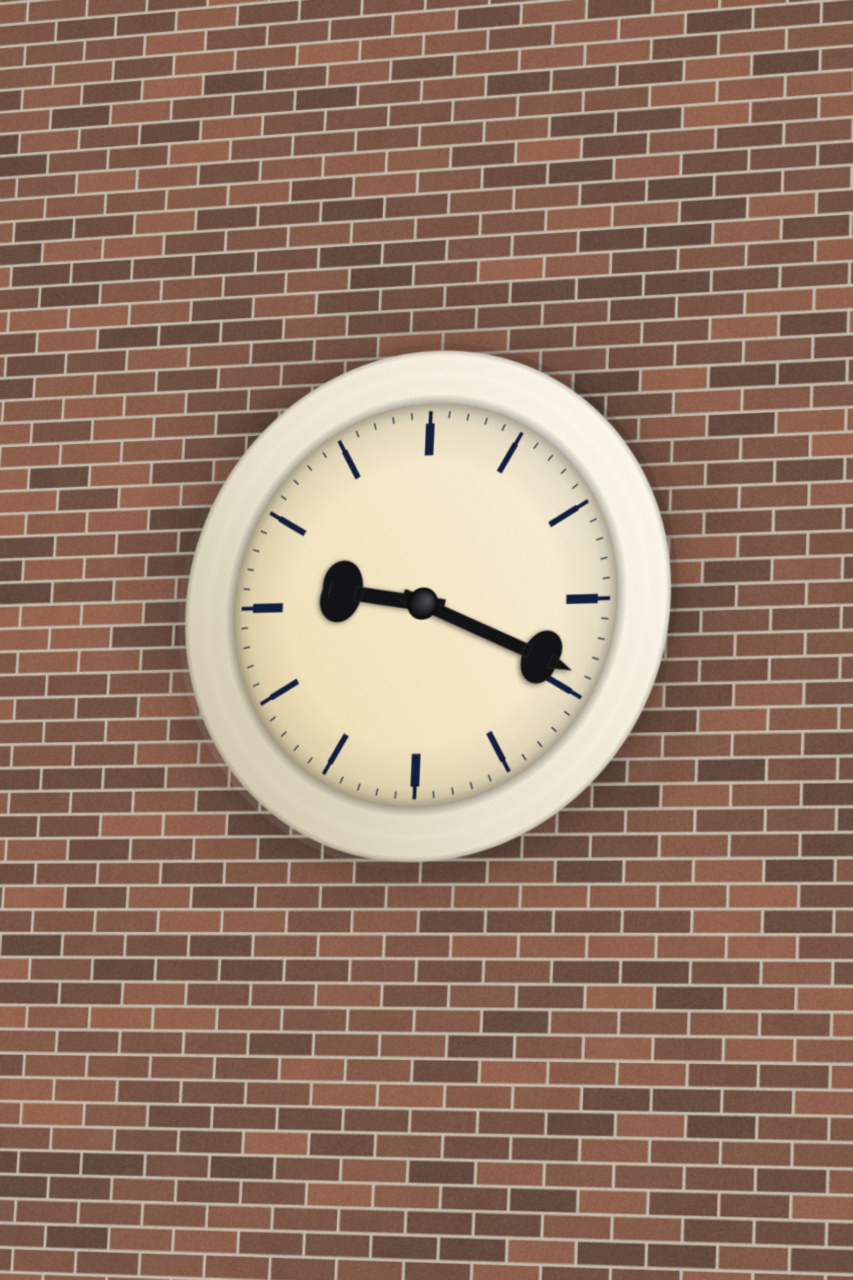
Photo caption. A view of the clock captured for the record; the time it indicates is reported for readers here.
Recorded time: 9:19
